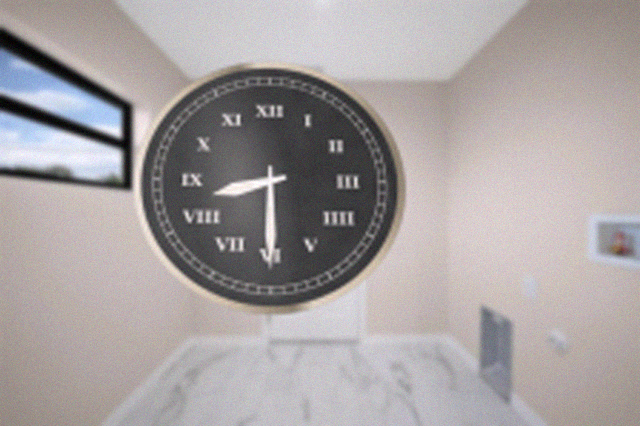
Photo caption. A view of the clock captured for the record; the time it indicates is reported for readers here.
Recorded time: 8:30
